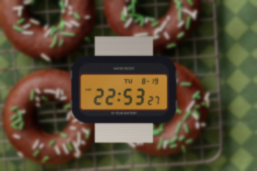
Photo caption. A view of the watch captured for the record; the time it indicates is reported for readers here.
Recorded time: 22:53
